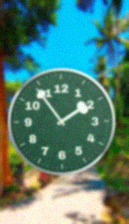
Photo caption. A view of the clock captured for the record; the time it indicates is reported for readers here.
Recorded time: 1:54
